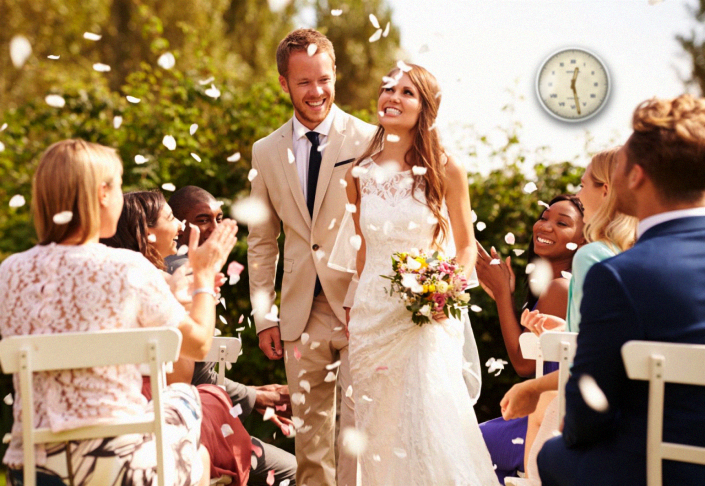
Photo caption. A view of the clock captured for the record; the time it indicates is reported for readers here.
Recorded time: 12:28
